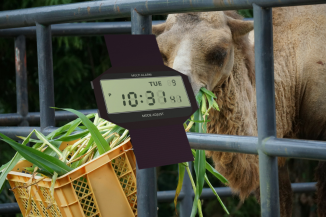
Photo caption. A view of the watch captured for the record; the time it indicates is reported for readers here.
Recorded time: 10:31:41
